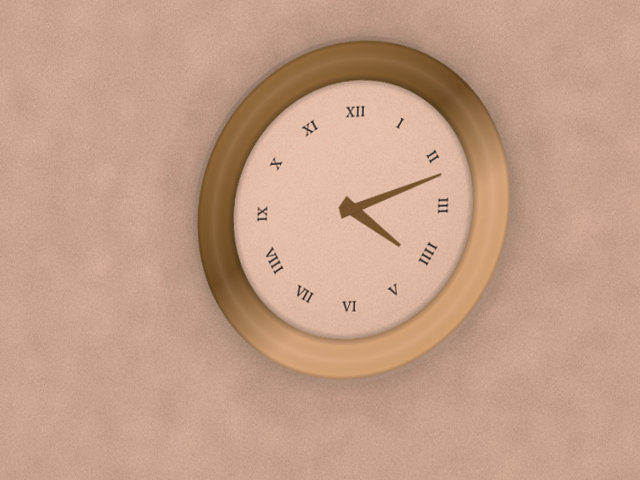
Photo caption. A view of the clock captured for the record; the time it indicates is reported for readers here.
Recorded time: 4:12
